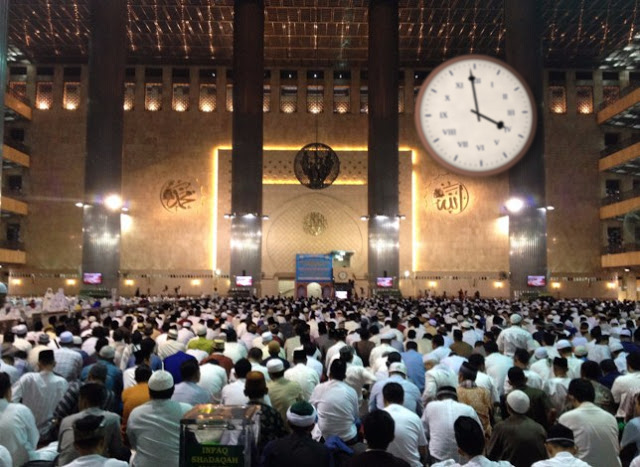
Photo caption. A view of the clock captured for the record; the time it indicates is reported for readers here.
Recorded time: 3:59
